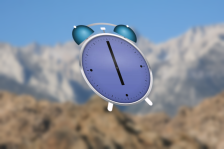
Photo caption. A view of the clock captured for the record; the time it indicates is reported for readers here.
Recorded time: 6:00
